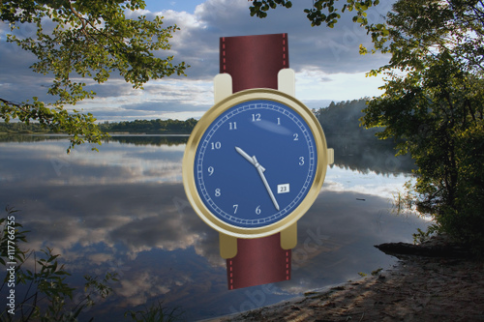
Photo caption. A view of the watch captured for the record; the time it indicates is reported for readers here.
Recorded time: 10:26
